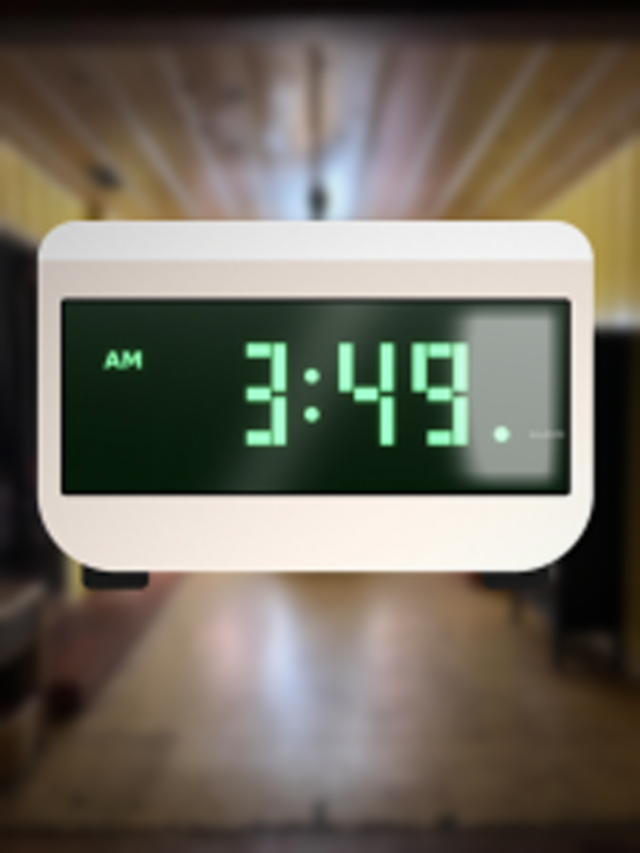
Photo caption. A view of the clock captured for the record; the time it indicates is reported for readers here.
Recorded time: 3:49
